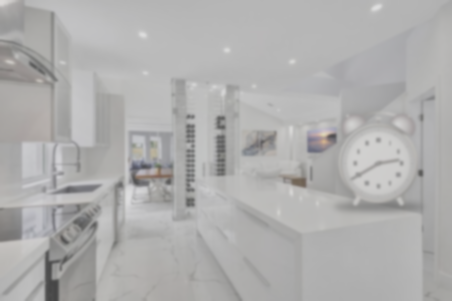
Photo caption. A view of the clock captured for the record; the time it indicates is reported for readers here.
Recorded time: 2:40
